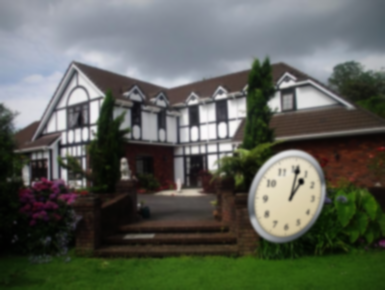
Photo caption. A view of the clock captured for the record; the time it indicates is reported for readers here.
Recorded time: 1:01
